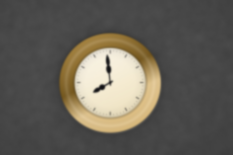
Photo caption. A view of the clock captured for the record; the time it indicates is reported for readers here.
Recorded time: 7:59
